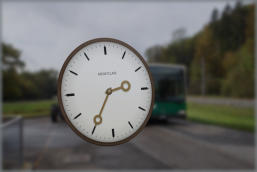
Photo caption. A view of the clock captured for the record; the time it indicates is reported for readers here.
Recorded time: 2:35
